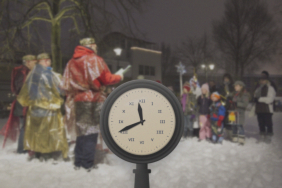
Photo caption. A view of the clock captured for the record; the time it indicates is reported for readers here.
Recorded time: 11:41
